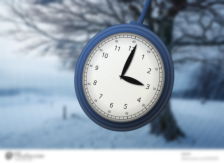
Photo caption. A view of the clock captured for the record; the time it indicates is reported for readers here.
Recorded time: 3:01
